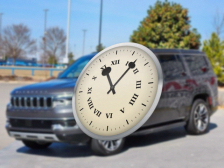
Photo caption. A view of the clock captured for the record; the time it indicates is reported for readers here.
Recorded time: 11:07
